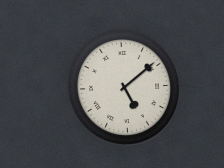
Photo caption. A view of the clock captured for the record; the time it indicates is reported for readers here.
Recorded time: 5:09
